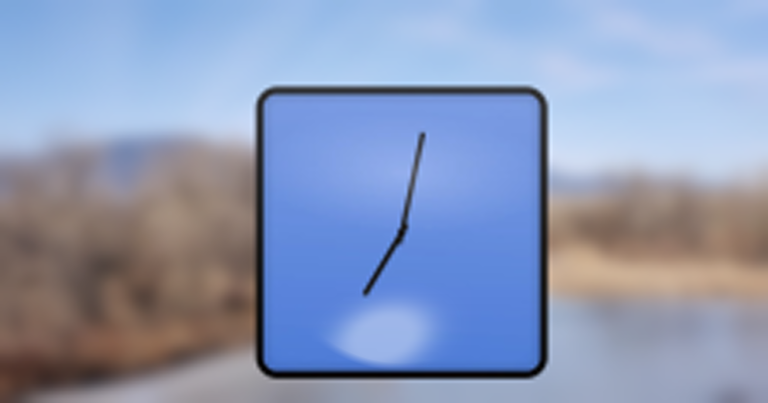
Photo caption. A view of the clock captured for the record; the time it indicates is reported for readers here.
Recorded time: 7:02
